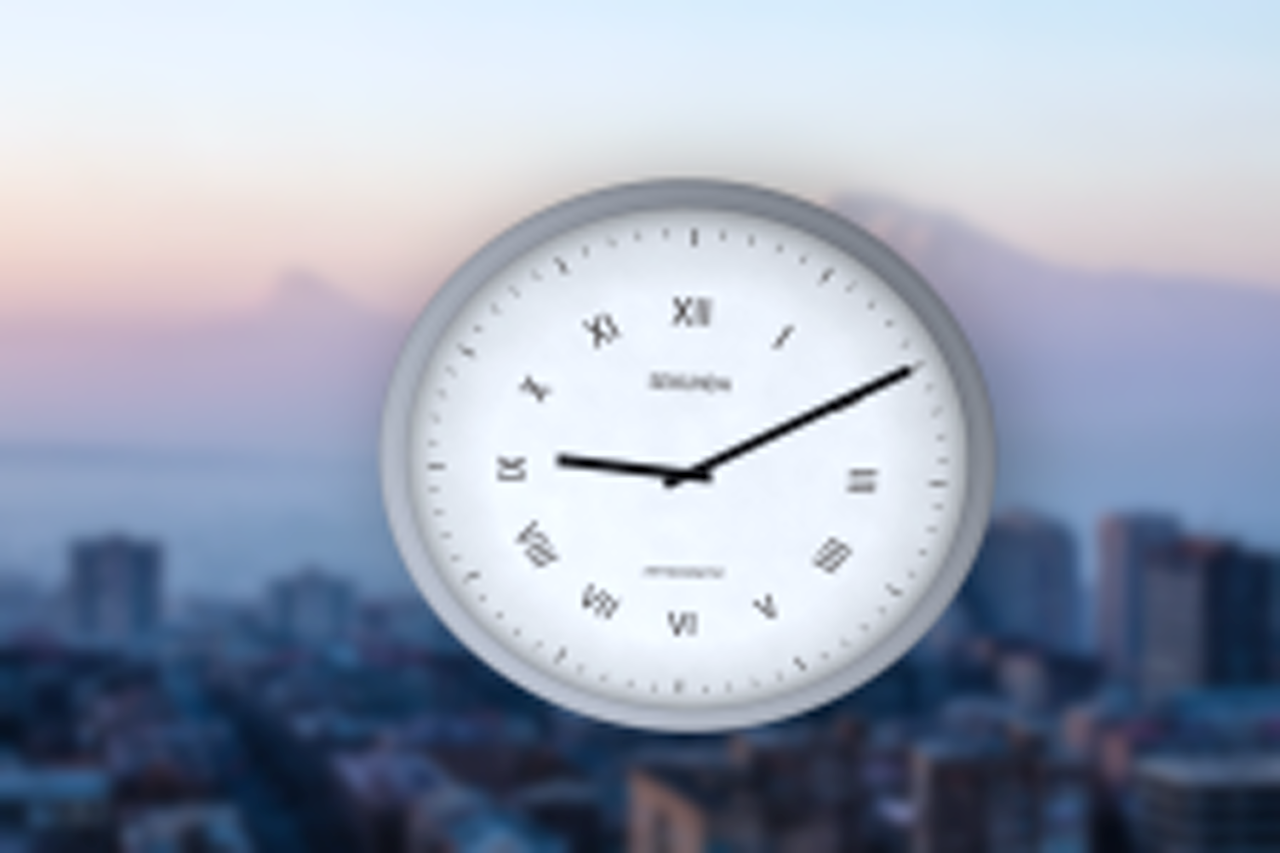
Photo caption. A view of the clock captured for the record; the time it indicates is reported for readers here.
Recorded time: 9:10
